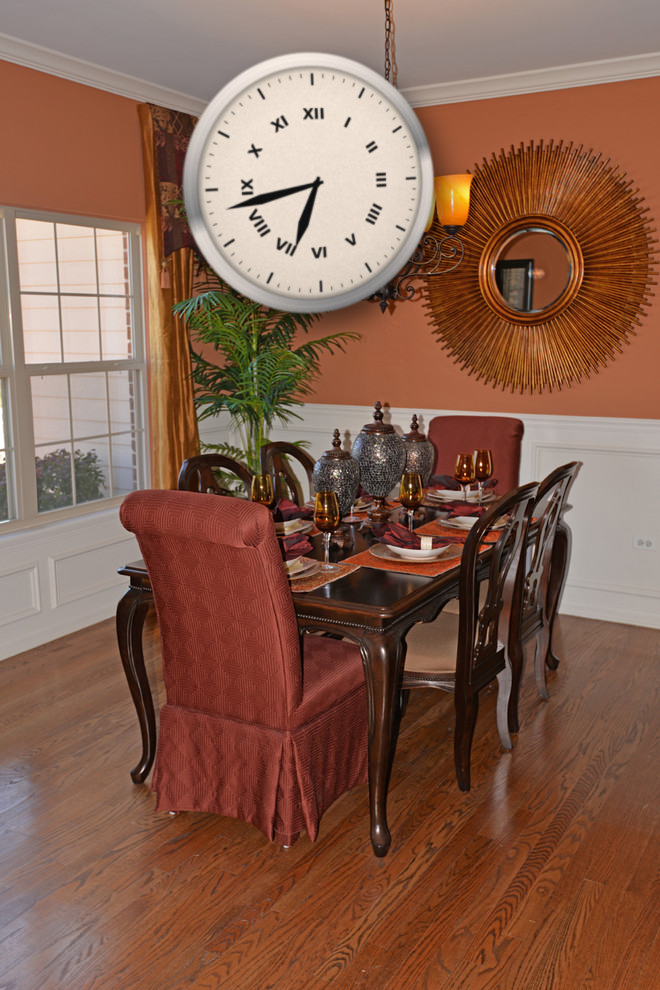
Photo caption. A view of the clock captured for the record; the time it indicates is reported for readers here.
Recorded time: 6:43
